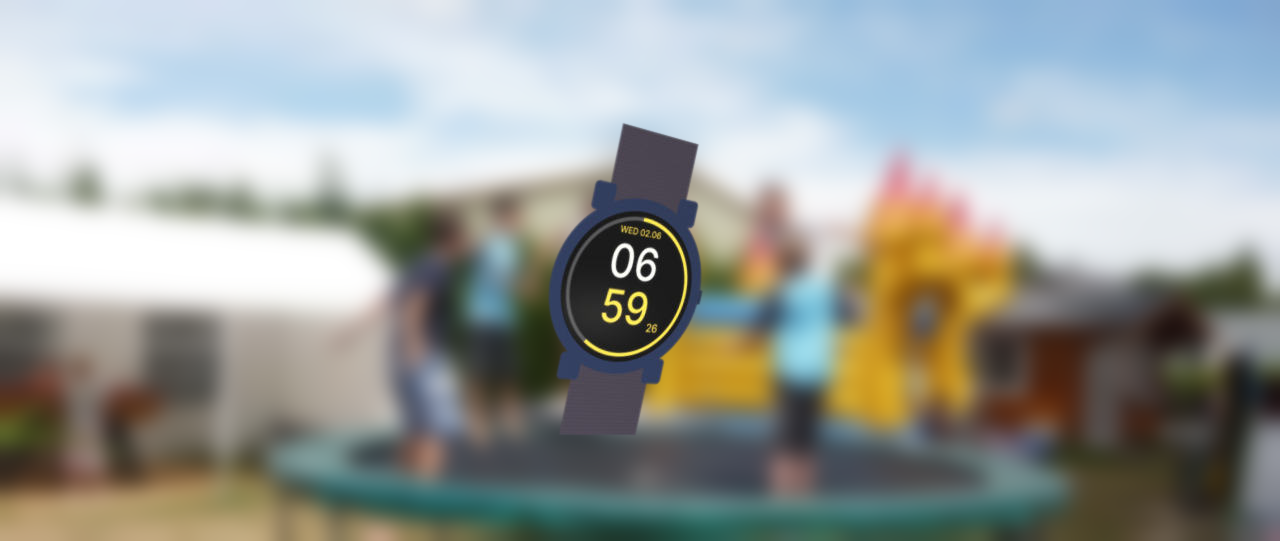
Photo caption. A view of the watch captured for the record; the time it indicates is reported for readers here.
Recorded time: 6:59:26
